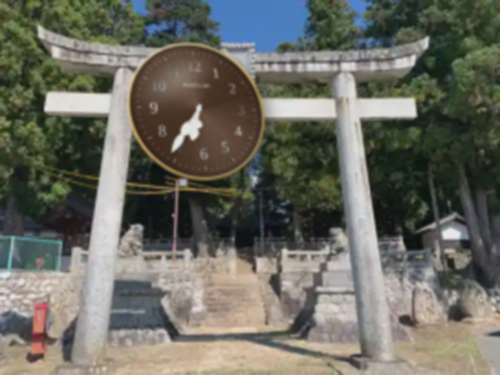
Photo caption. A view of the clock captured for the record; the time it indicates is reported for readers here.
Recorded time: 6:36
